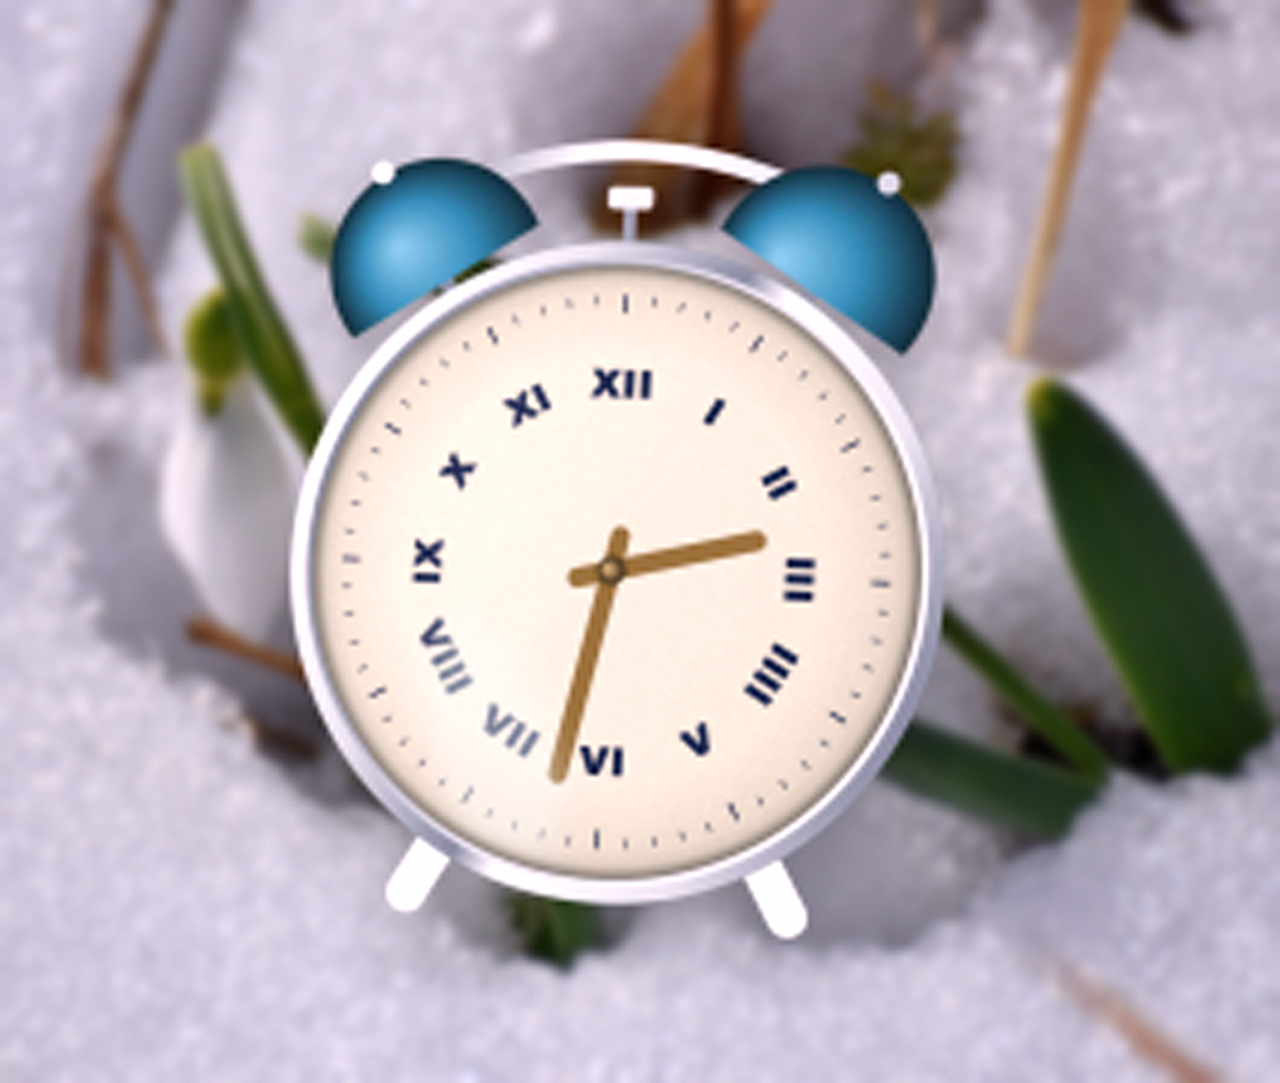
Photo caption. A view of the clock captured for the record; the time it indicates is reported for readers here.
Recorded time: 2:32
